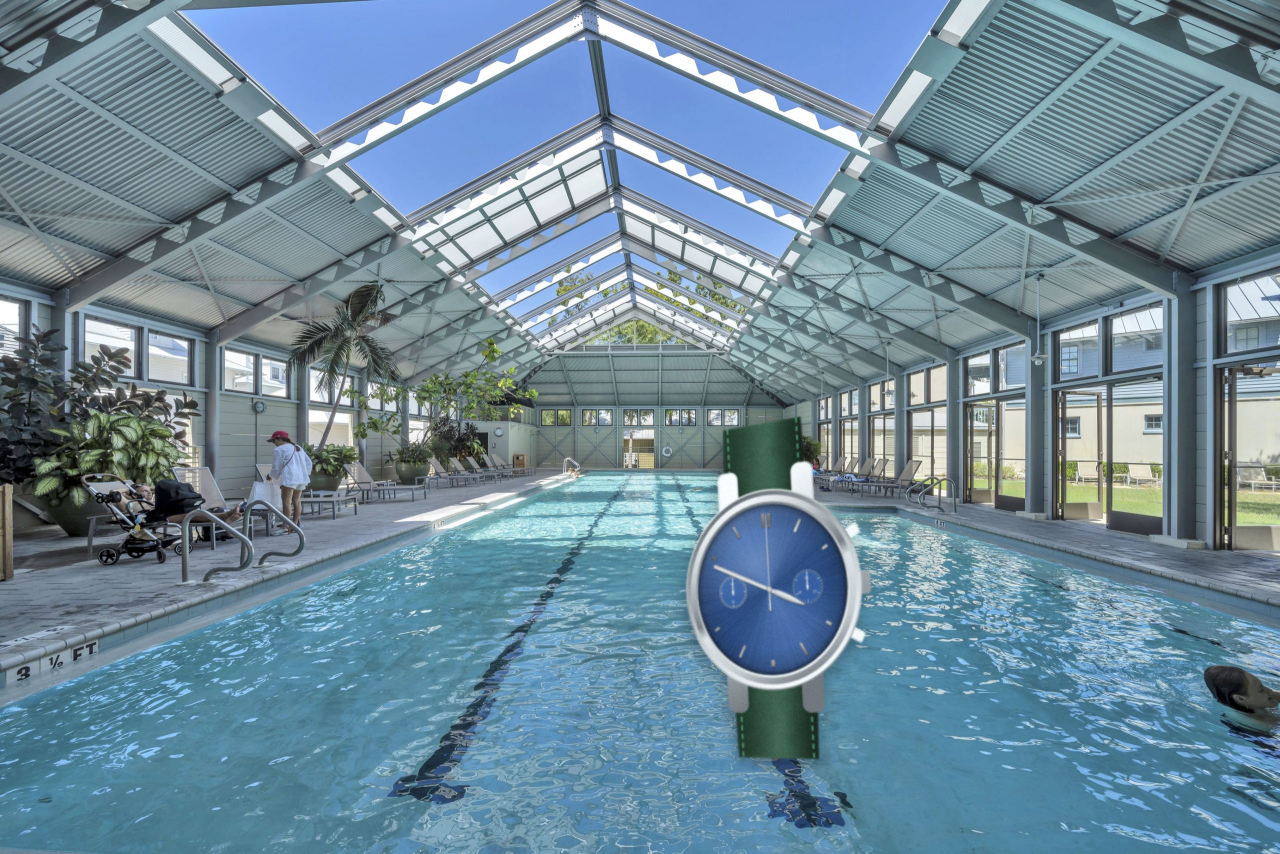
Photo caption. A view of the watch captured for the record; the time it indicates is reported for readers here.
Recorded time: 3:49
